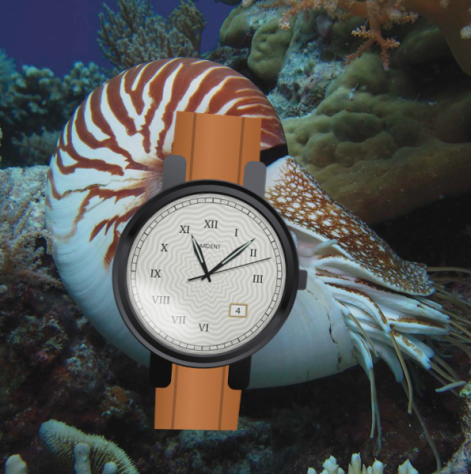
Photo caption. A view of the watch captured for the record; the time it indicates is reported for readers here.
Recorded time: 11:08:12
